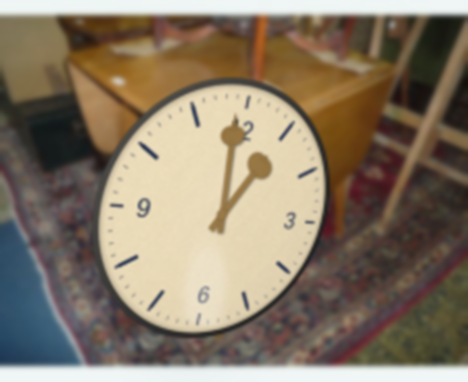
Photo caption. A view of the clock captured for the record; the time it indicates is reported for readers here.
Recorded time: 12:59
